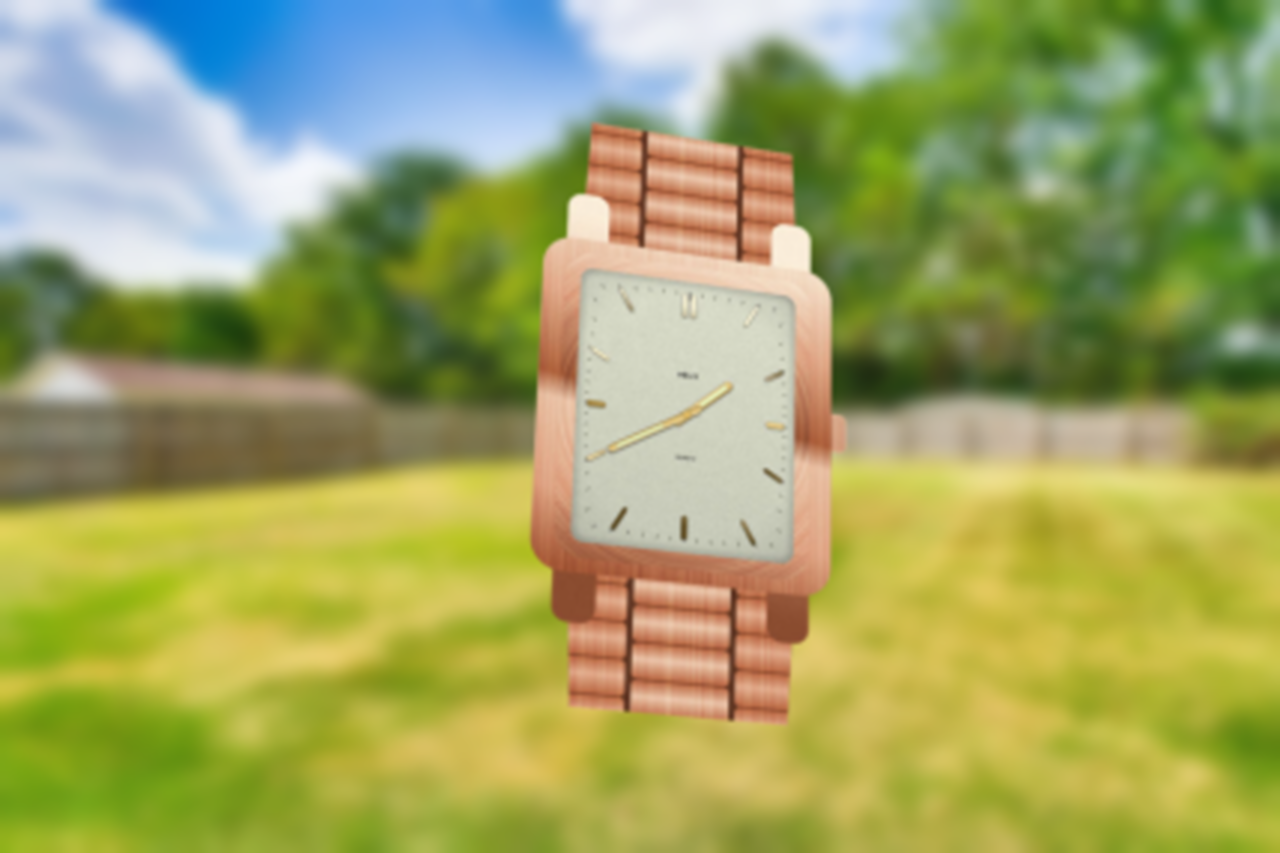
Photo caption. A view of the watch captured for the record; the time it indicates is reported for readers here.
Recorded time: 1:40
